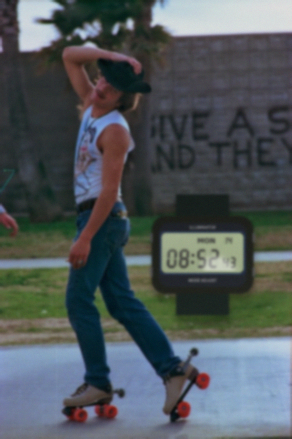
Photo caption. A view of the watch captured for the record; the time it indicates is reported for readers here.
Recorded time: 8:52
